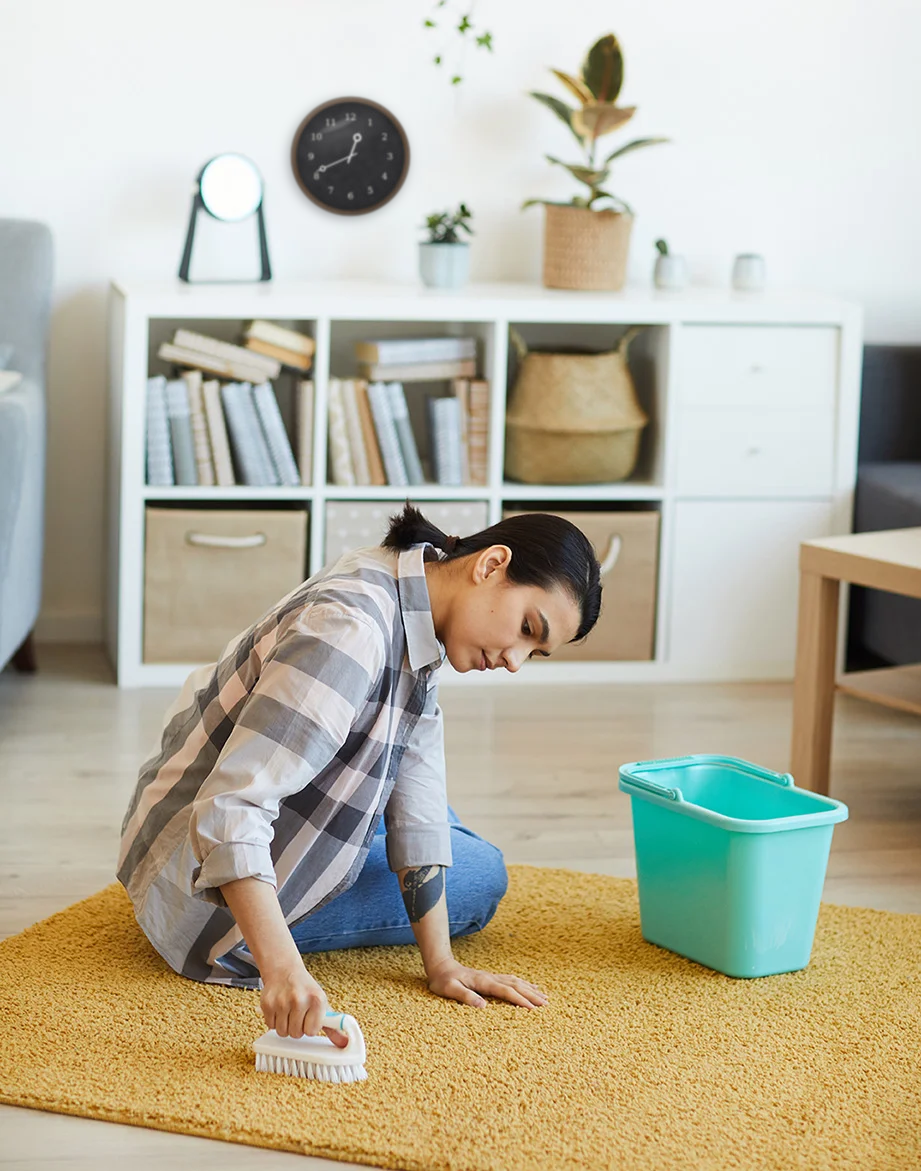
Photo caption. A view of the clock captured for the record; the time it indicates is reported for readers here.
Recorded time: 12:41
